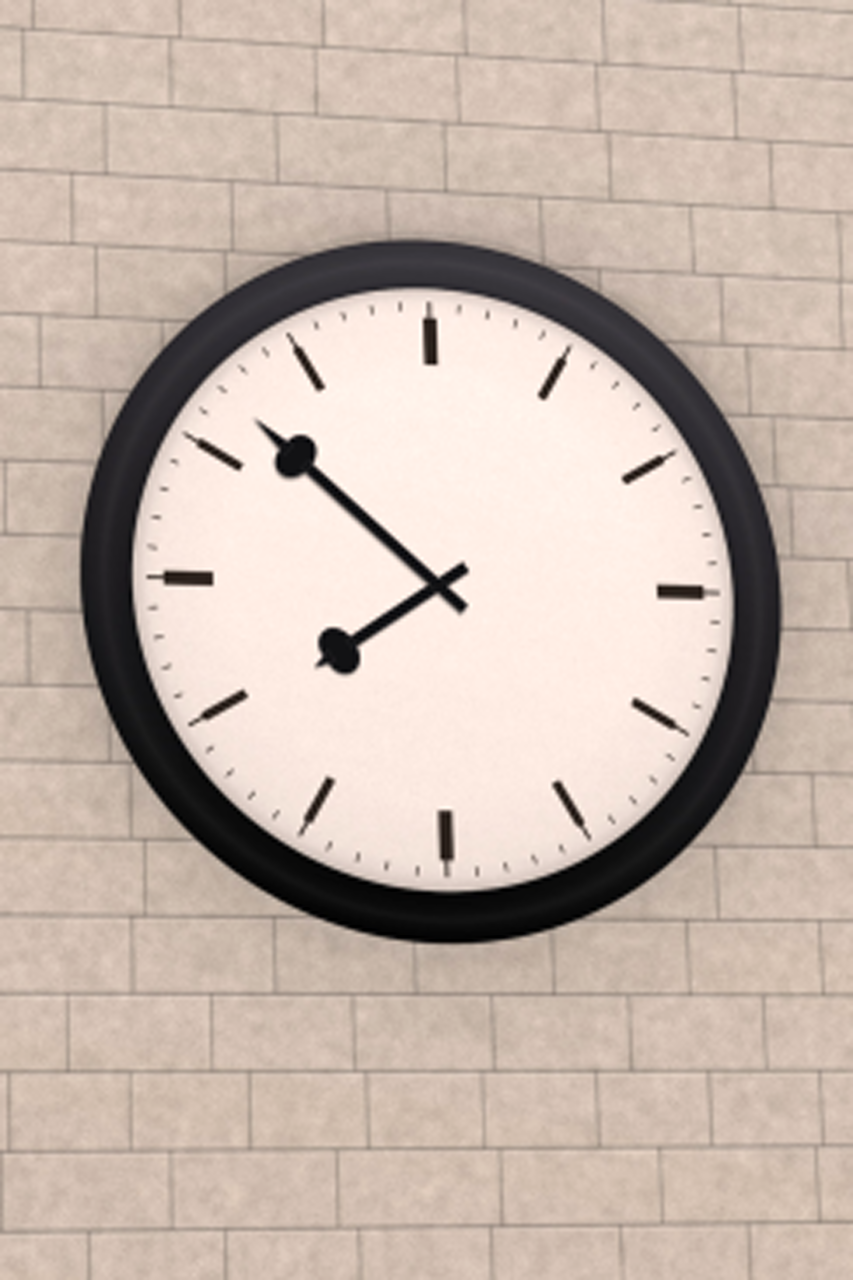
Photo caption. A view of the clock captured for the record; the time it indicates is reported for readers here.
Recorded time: 7:52
